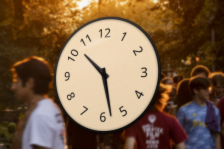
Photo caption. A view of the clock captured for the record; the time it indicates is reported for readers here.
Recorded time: 10:28
